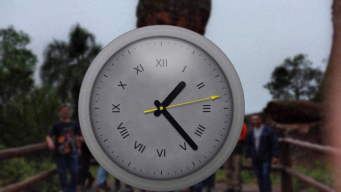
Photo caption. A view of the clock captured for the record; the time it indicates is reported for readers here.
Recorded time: 1:23:13
